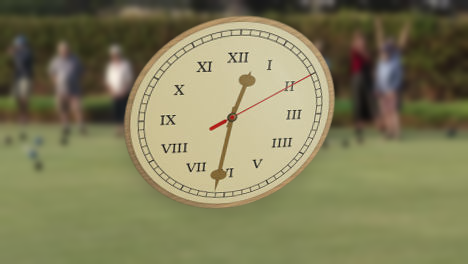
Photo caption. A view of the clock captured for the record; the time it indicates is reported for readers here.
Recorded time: 12:31:10
